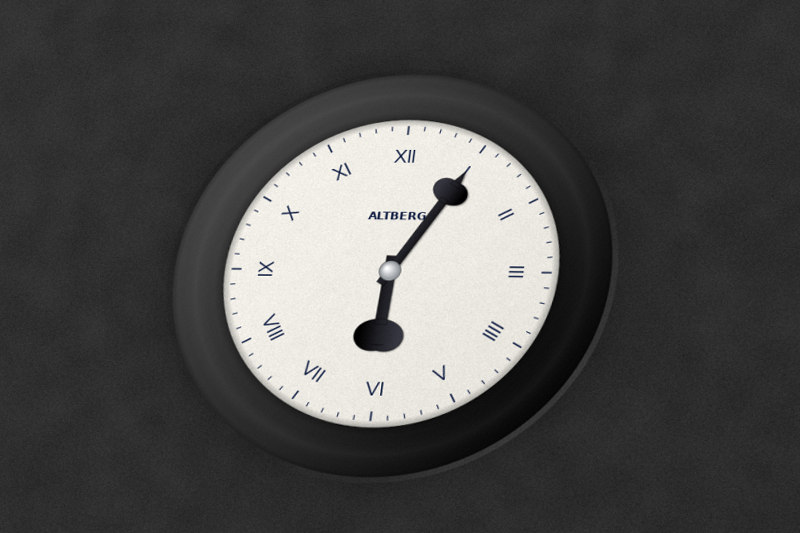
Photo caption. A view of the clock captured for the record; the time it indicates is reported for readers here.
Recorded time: 6:05
